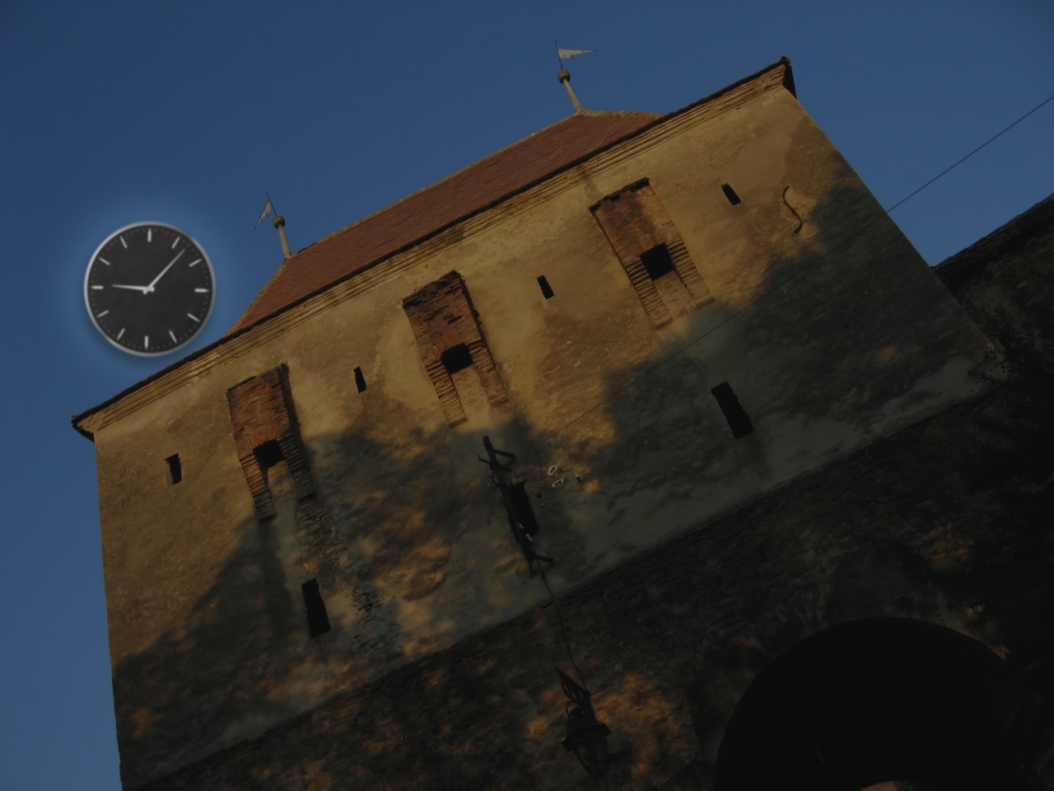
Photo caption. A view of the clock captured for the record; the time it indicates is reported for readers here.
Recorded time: 9:07
